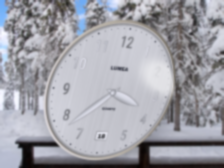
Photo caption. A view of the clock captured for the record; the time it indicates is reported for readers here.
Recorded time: 3:38
